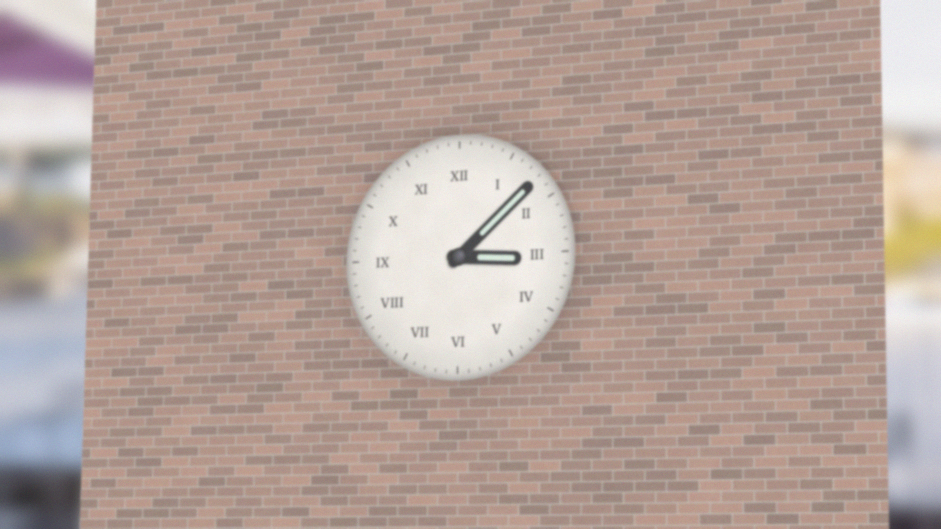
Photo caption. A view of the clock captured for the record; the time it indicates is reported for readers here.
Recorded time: 3:08
